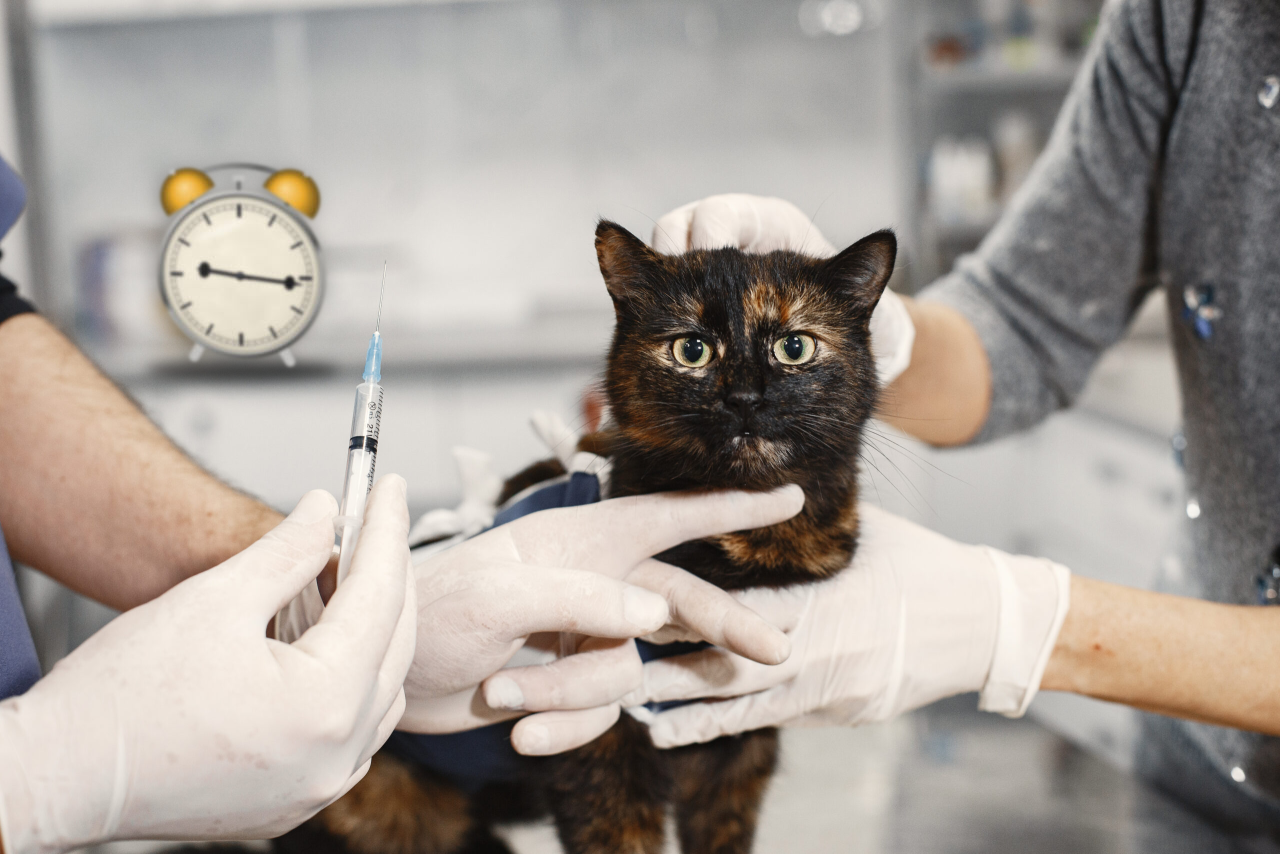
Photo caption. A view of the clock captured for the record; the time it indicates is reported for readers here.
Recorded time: 9:16
